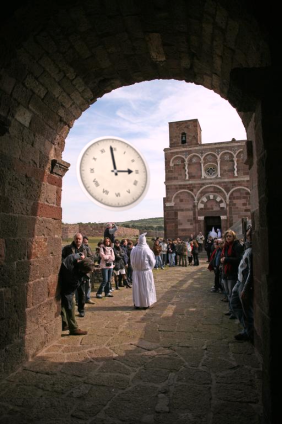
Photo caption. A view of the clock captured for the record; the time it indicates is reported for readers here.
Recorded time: 2:59
